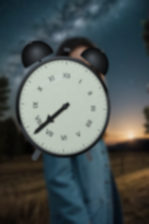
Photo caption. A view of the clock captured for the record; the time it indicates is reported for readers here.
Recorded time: 7:38
